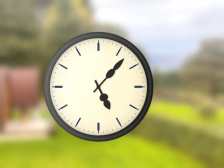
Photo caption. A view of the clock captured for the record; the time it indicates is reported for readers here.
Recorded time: 5:07
